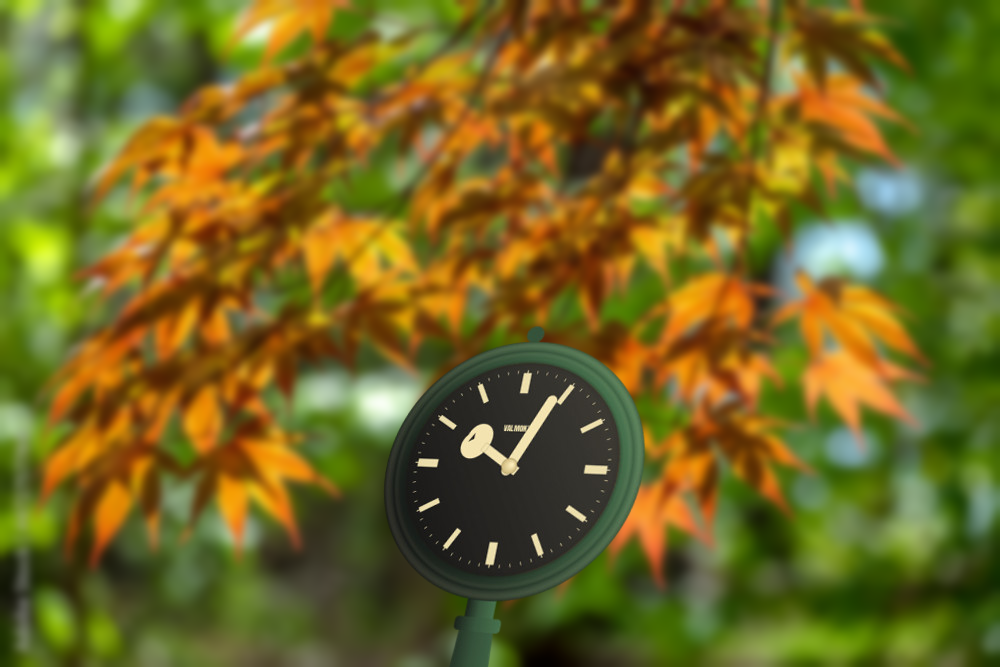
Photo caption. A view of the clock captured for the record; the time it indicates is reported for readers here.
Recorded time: 10:04
